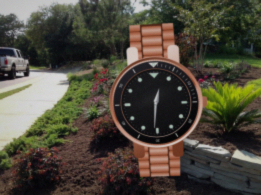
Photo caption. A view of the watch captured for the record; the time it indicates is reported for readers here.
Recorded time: 12:31
